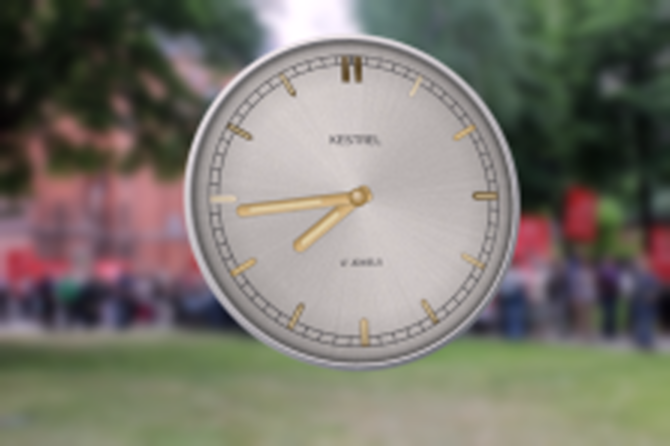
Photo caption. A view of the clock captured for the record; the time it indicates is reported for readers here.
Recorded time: 7:44
